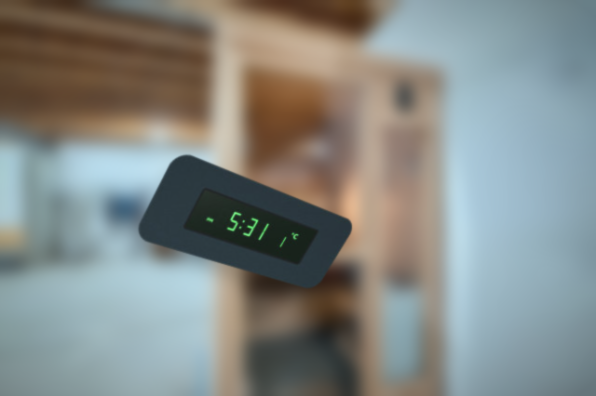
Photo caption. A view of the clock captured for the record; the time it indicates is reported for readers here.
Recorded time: 5:31
